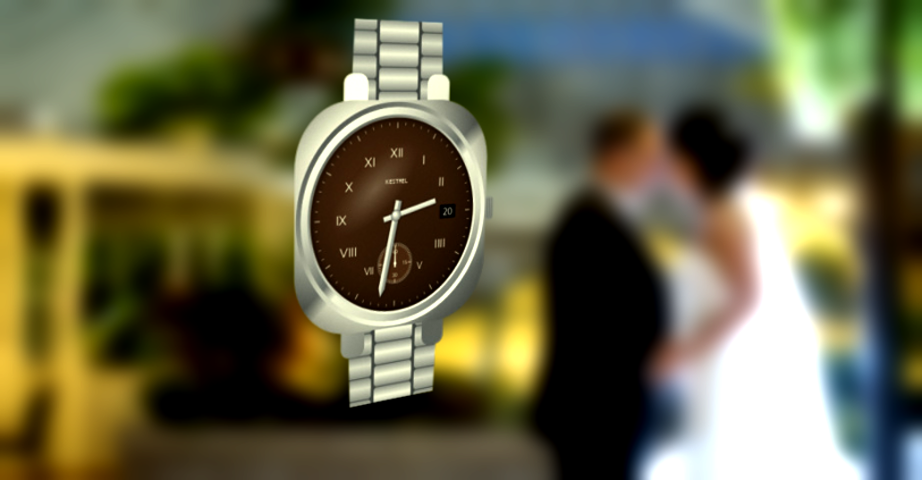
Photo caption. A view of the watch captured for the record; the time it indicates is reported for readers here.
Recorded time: 2:32
